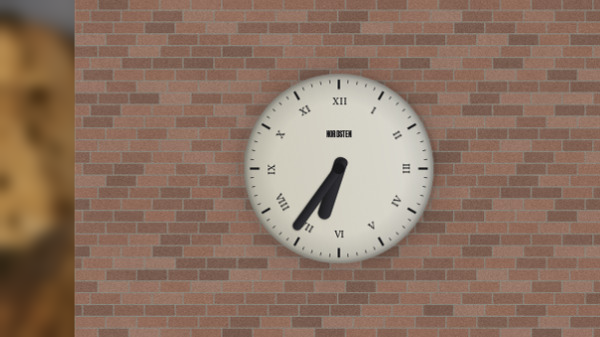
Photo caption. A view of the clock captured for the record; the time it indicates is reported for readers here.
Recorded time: 6:36
